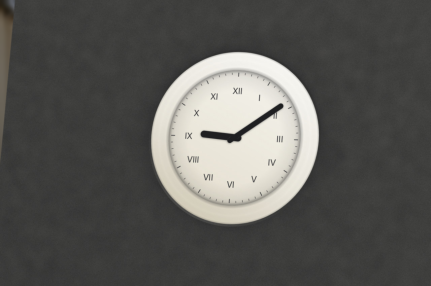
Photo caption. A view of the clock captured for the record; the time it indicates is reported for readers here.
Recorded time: 9:09
